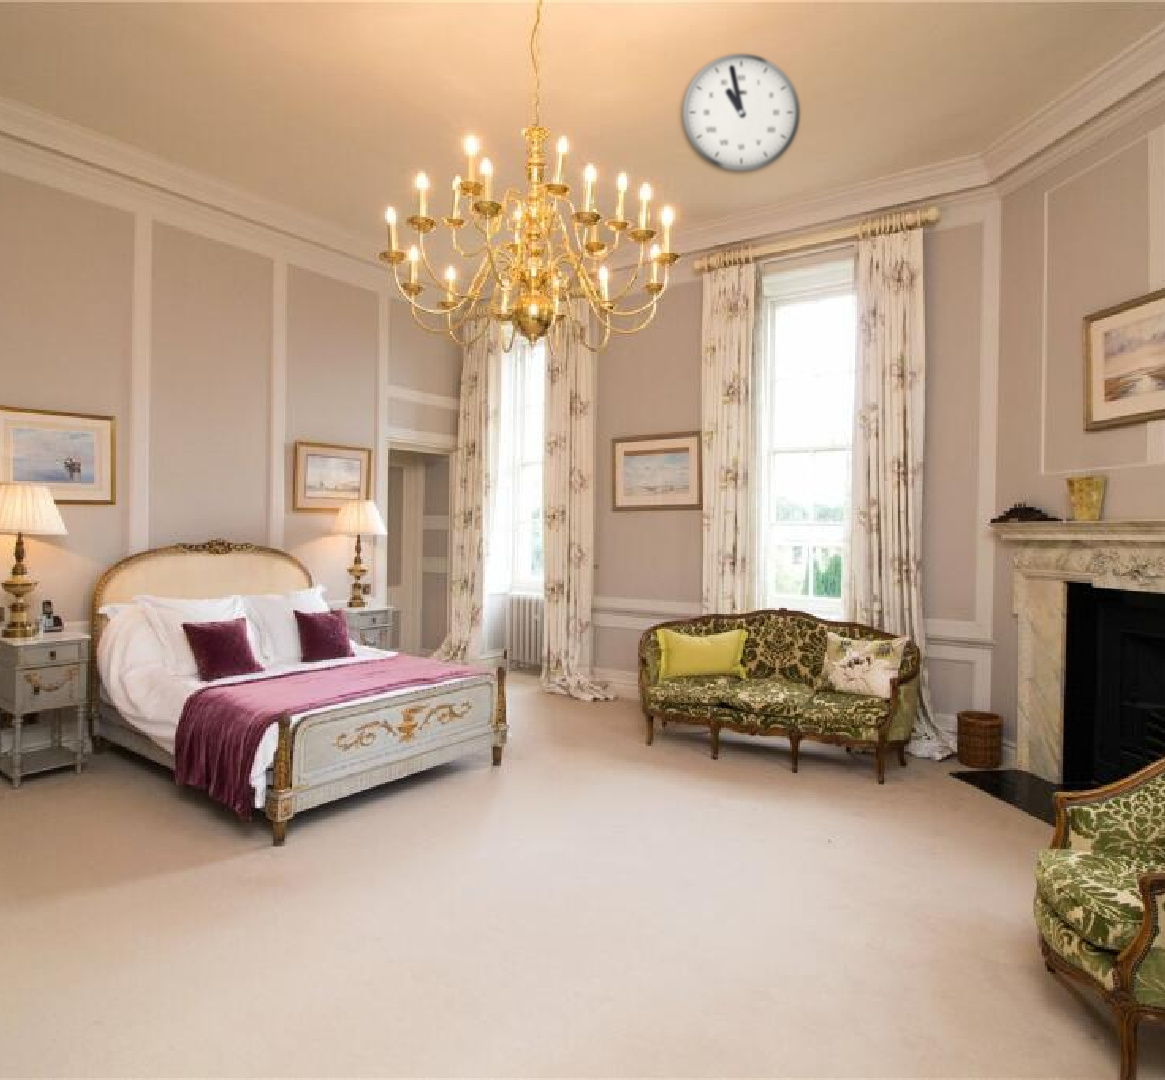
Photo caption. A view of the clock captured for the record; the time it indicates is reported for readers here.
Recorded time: 10:58
